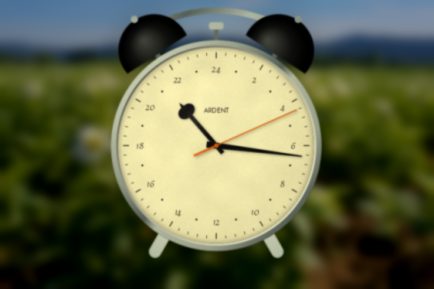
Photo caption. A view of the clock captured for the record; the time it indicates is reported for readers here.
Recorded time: 21:16:11
